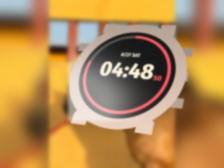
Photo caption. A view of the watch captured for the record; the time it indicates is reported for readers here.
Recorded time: 4:48
